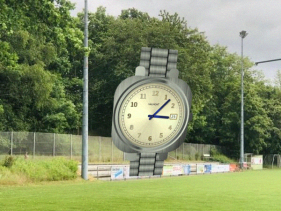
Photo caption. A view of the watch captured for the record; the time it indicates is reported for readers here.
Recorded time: 3:07
